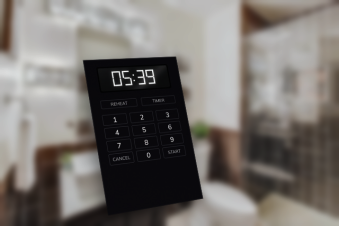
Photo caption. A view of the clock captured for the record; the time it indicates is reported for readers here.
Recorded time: 5:39
